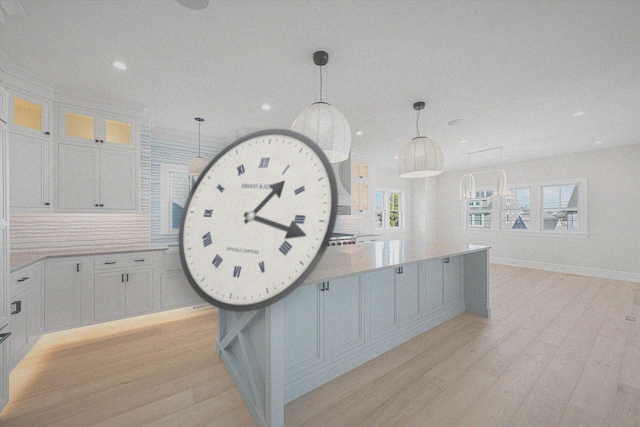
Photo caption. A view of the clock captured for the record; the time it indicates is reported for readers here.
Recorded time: 1:17
